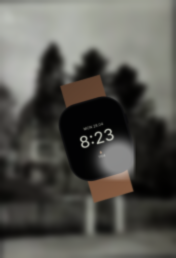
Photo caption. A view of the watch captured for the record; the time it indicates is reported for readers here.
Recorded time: 8:23
